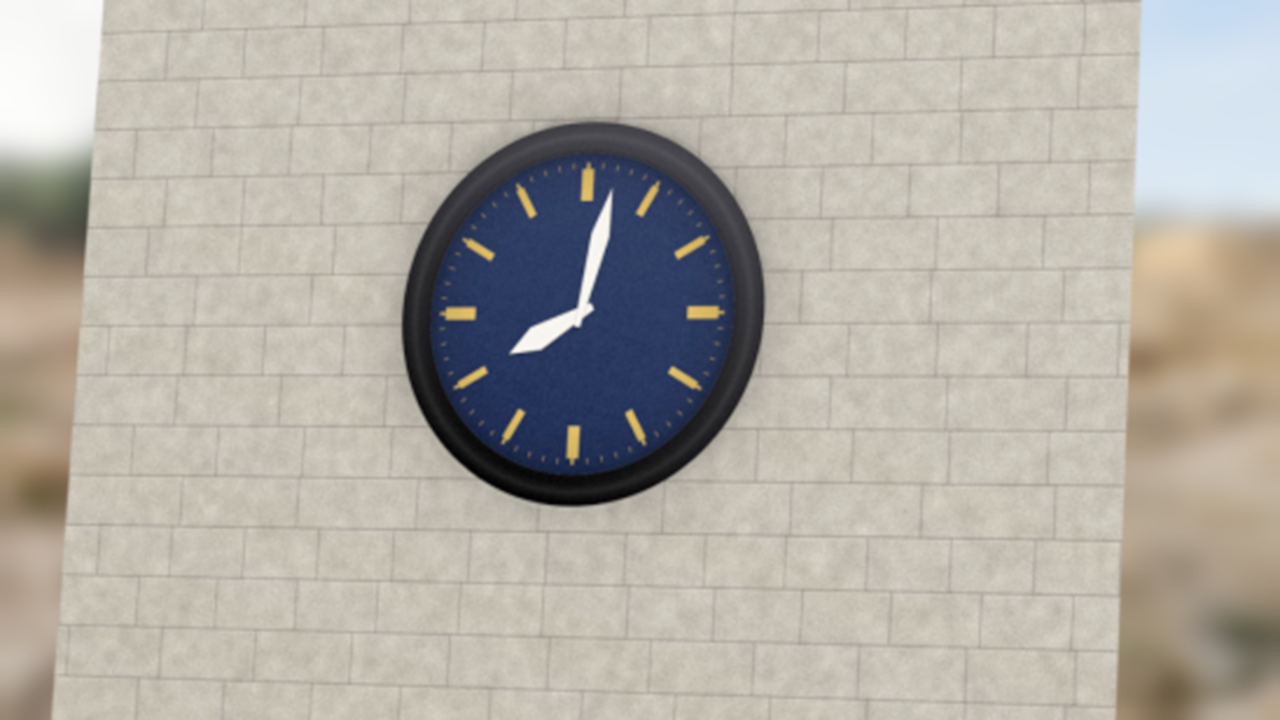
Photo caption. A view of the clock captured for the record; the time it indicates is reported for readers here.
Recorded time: 8:02
